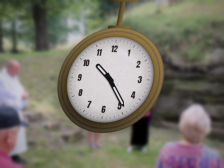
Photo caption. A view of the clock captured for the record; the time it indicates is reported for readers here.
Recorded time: 10:24
